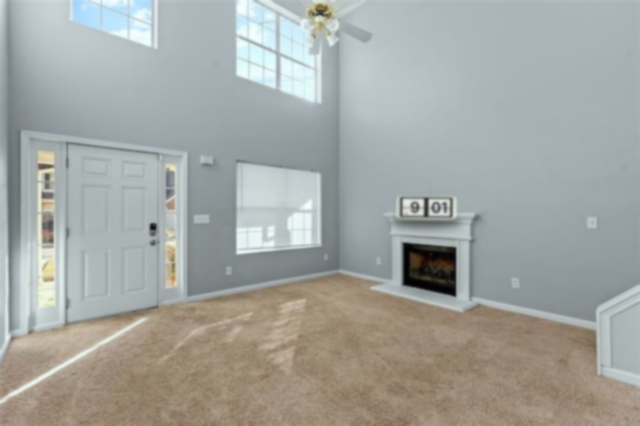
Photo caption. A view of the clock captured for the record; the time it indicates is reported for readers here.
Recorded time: 9:01
